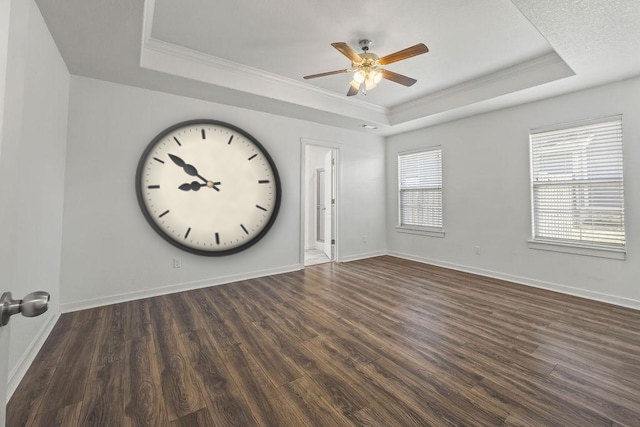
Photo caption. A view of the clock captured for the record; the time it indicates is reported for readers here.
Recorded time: 8:52
